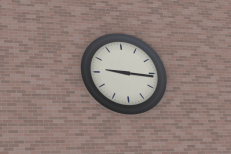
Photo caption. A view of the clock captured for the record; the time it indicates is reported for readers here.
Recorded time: 9:16
